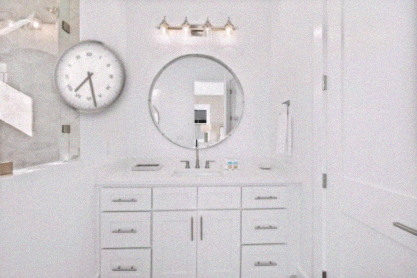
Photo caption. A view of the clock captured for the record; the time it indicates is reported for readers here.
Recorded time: 7:28
